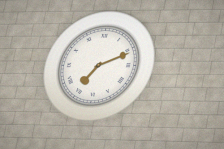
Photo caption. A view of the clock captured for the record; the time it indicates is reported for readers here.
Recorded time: 7:11
